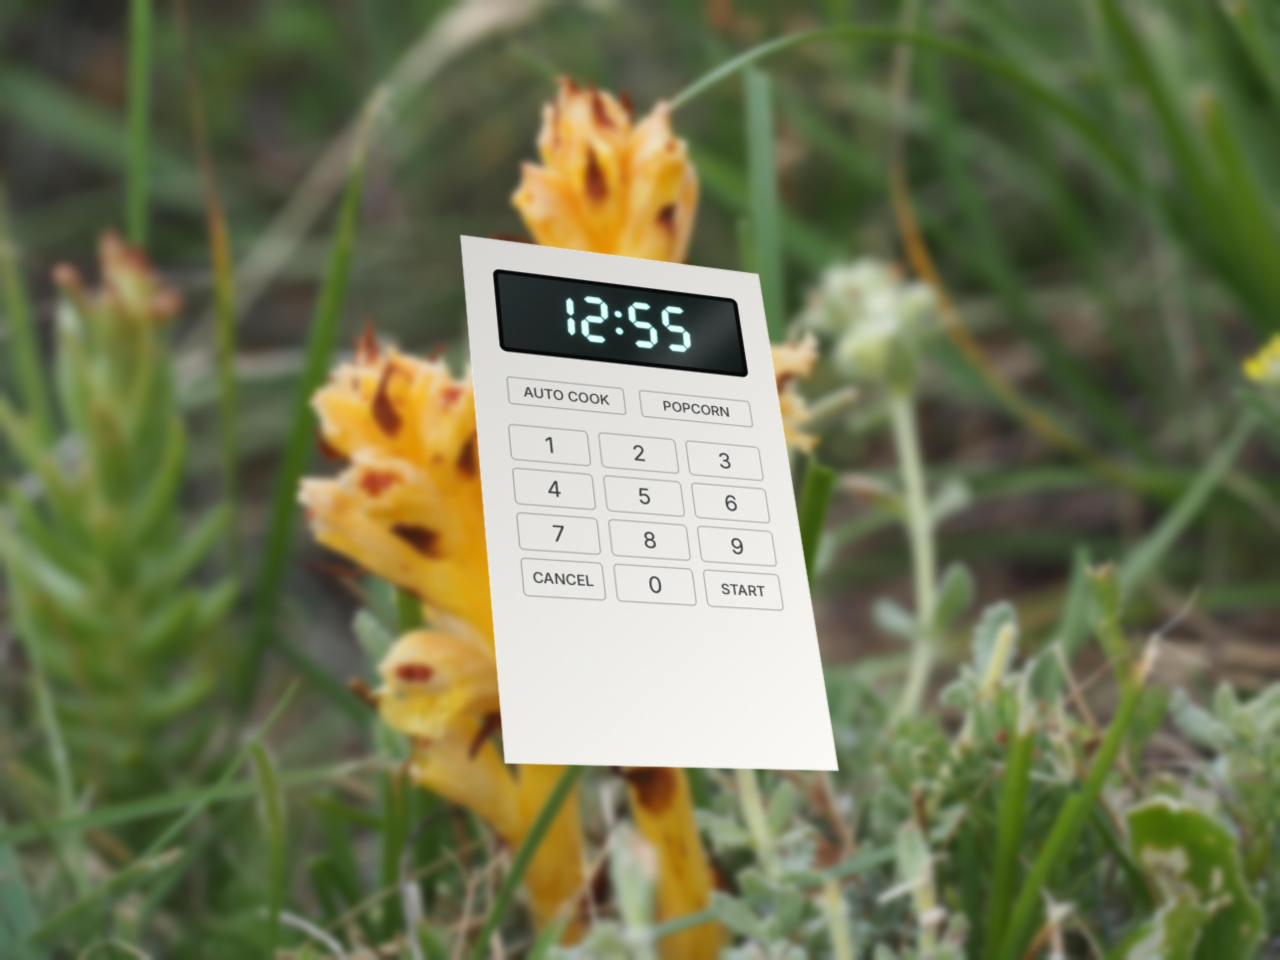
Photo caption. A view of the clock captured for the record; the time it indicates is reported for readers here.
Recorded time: 12:55
